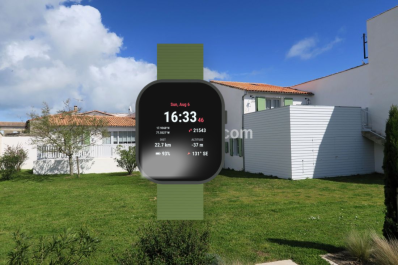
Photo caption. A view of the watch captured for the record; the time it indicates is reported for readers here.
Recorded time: 16:33
